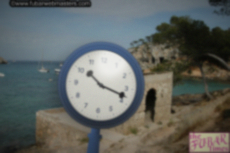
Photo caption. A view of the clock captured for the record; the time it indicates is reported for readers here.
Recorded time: 10:18
